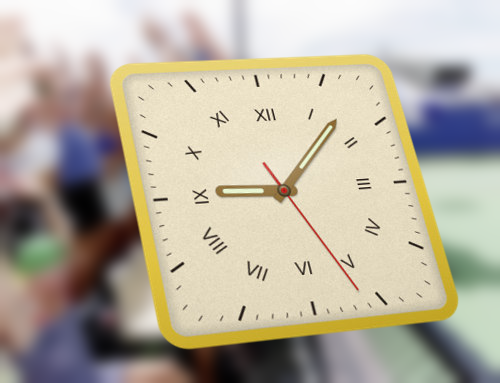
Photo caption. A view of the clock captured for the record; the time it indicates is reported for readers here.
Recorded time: 9:07:26
